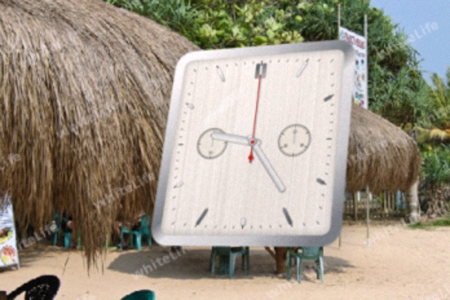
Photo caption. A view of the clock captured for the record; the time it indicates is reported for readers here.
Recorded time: 9:24
